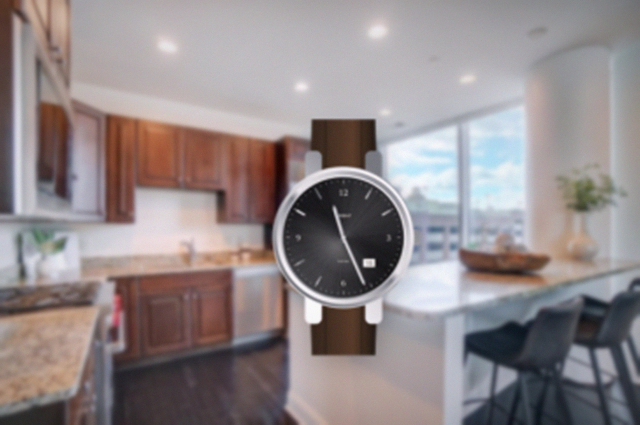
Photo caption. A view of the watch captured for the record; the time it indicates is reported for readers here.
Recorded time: 11:26
